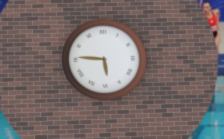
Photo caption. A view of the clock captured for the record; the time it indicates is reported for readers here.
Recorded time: 5:46
